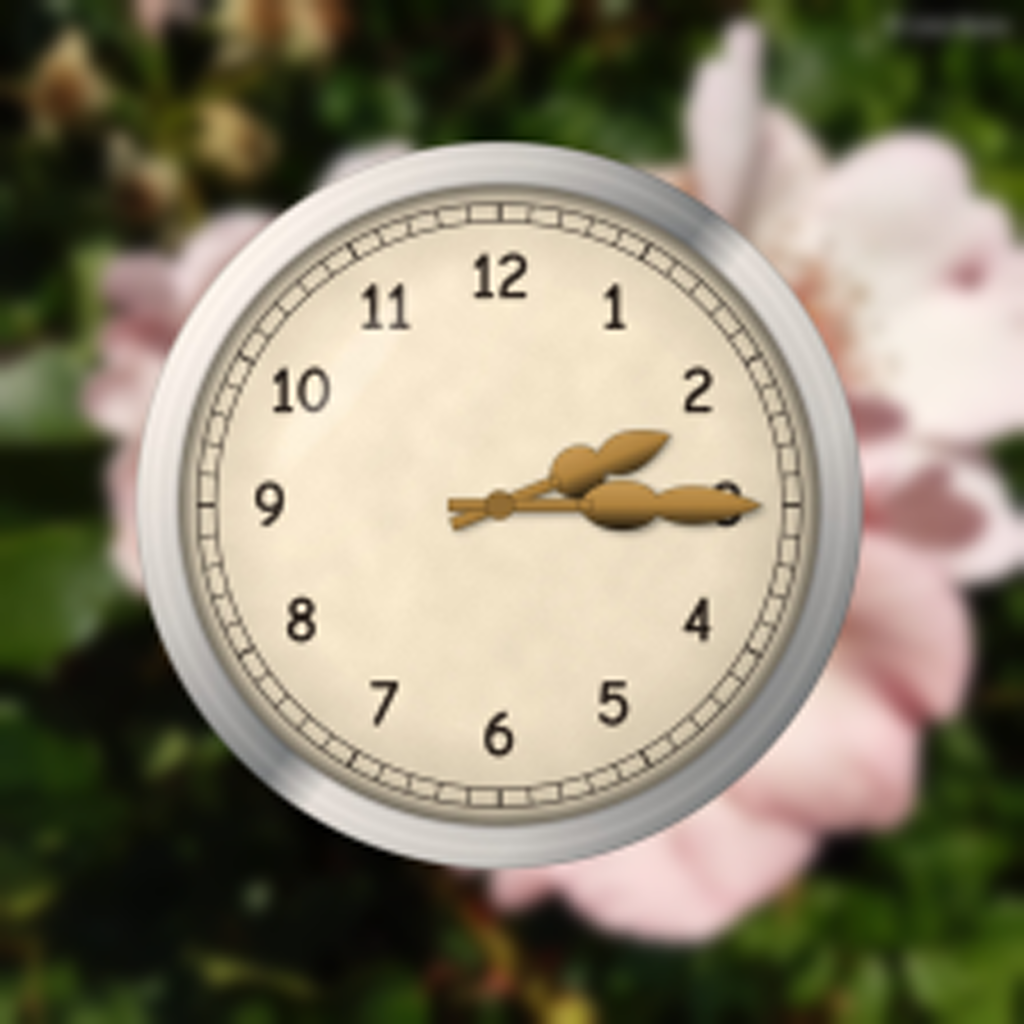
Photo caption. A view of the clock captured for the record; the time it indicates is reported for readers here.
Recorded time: 2:15
